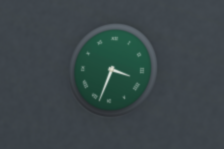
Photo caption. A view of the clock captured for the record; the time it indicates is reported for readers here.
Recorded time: 3:33
